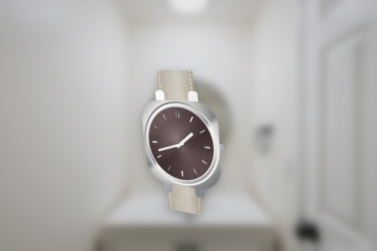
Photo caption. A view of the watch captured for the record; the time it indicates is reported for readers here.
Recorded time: 1:42
